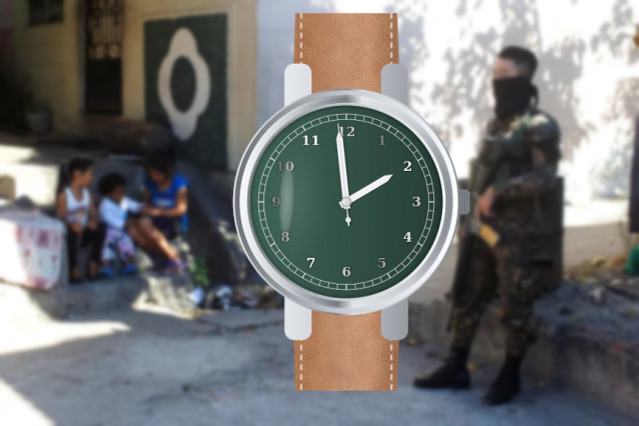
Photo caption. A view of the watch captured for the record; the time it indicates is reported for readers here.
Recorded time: 1:58:59
